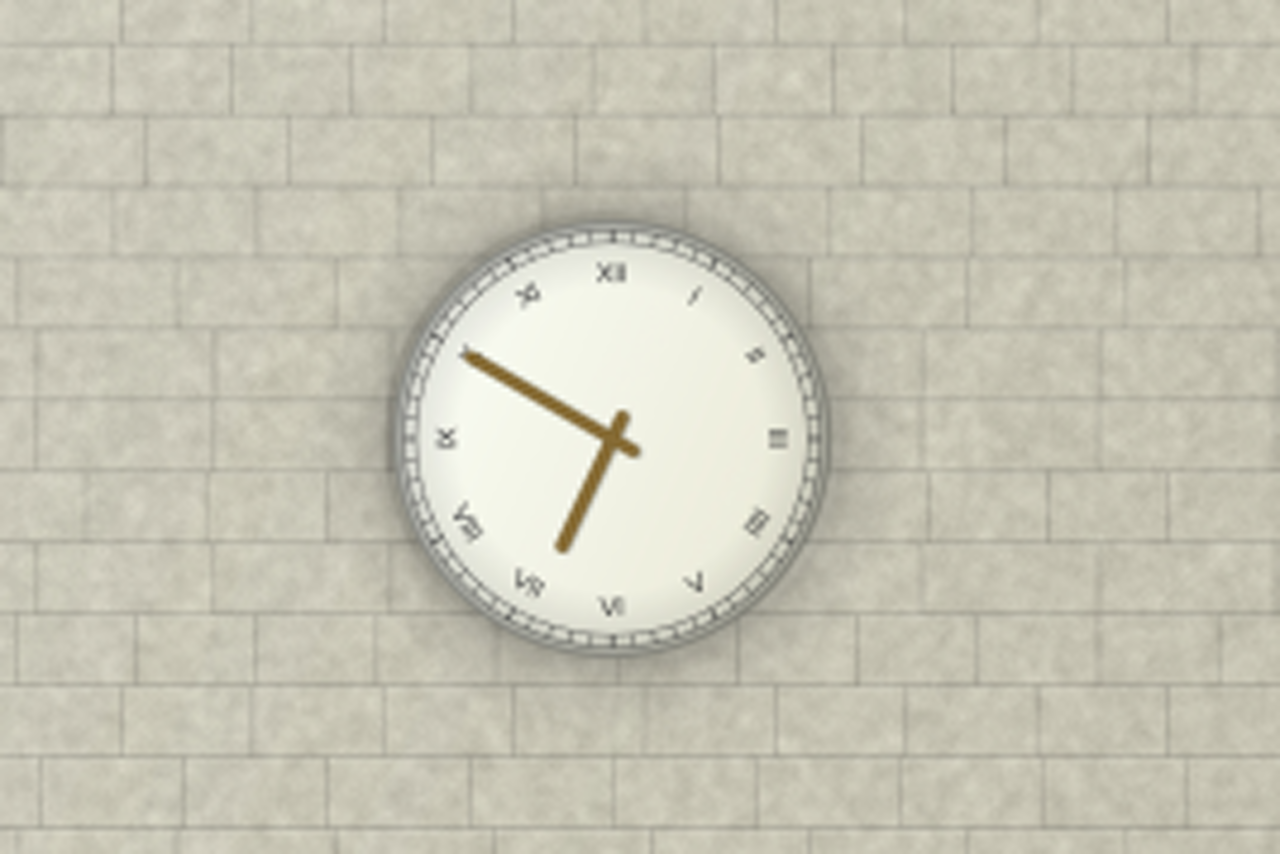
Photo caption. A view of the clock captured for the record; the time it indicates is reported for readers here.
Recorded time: 6:50
